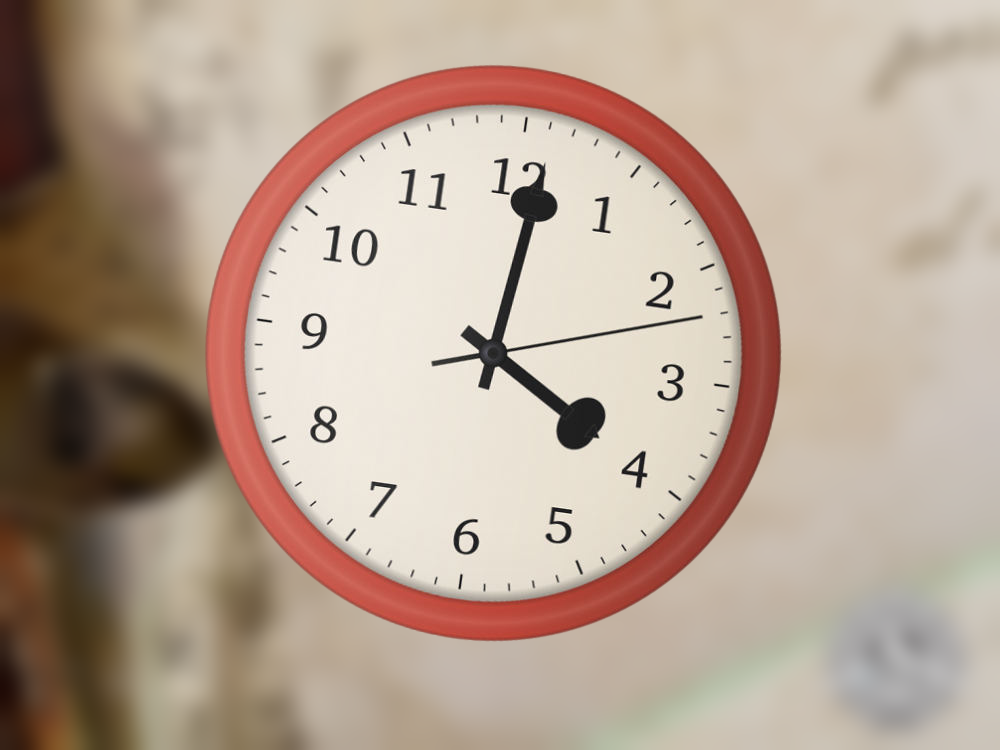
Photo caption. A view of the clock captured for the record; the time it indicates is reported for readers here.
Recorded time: 4:01:12
